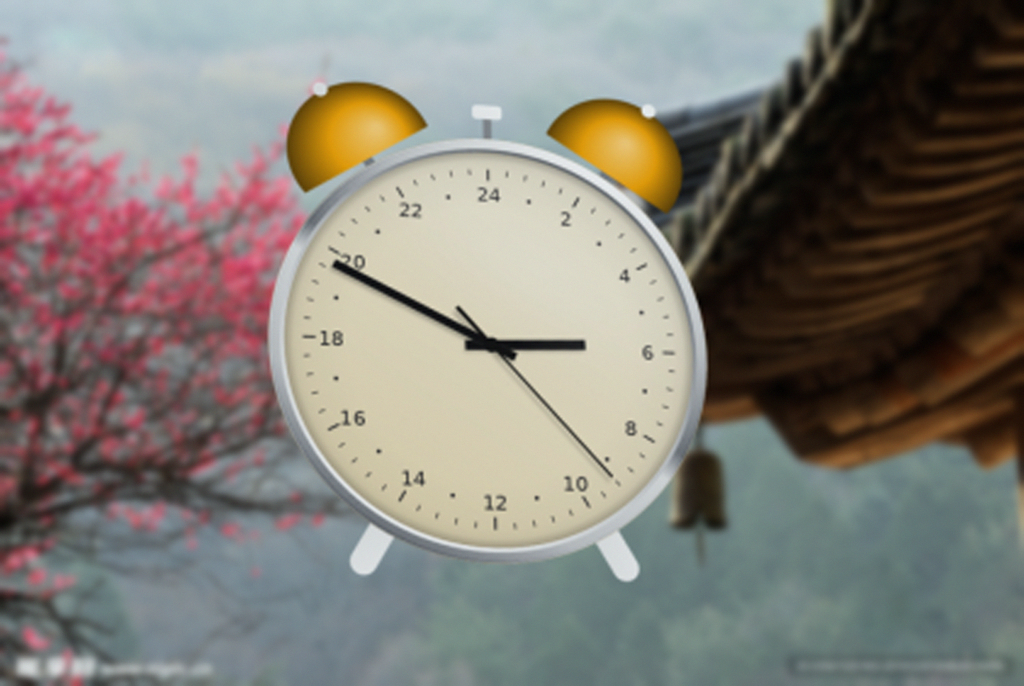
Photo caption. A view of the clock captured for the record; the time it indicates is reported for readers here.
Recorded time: 5:49:23
